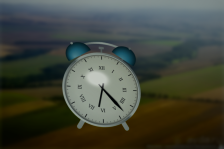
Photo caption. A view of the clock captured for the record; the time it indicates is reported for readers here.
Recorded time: 6:23
